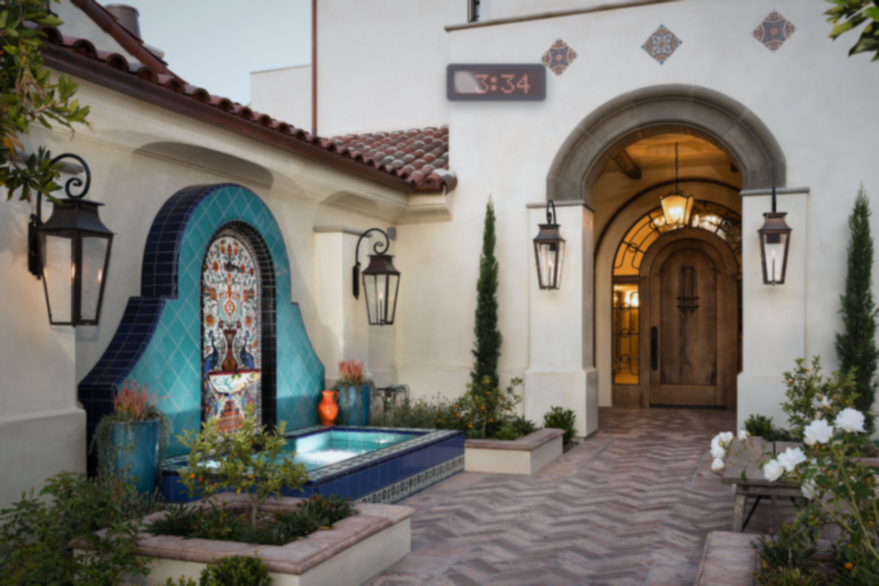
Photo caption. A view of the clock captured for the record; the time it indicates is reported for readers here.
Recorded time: 3:34
